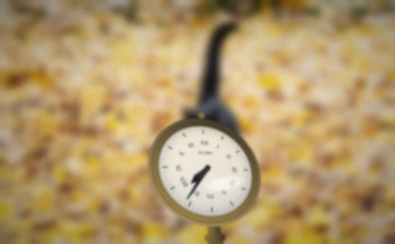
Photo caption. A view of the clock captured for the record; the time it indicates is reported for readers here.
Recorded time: 7:36
